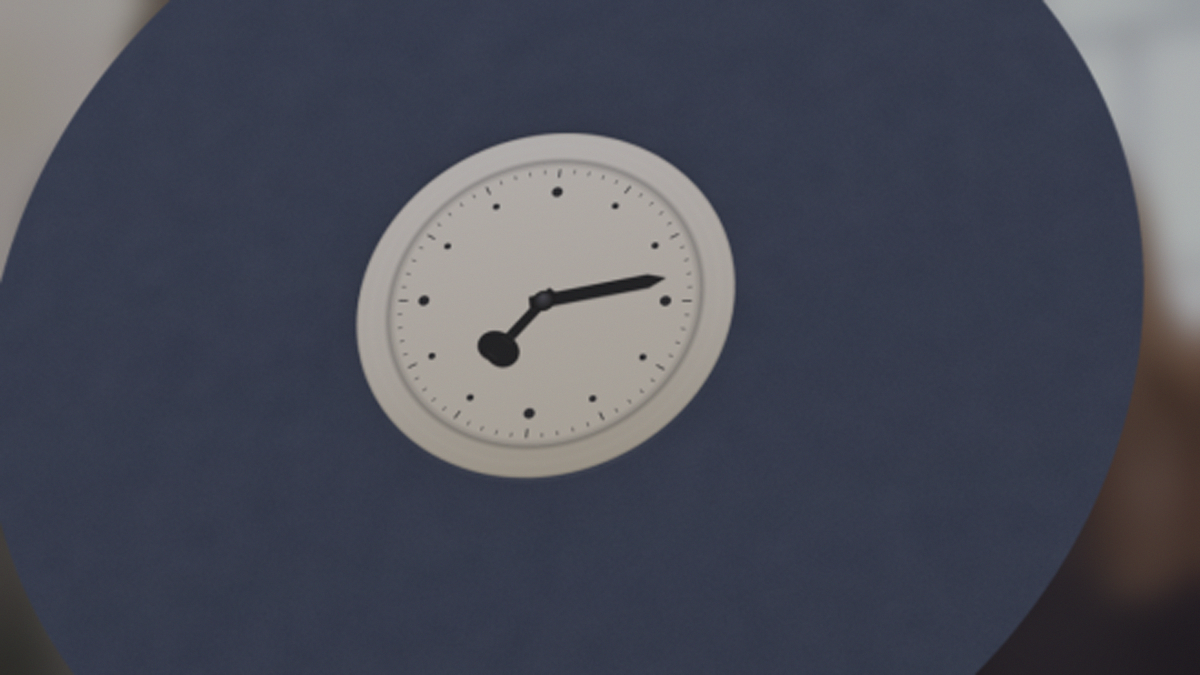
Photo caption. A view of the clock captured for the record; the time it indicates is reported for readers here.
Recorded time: 7:13
